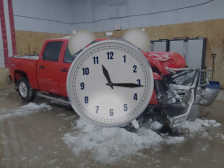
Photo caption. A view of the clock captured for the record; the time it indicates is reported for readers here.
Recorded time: 11:16
